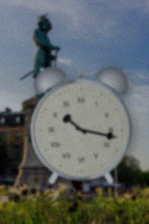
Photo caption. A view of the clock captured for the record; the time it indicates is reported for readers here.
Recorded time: 10:17
